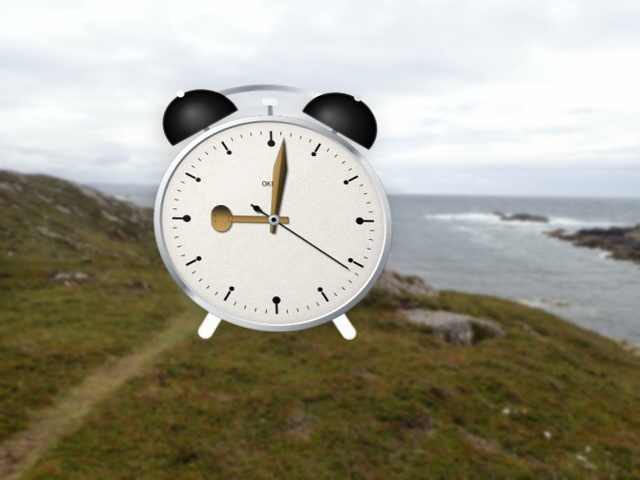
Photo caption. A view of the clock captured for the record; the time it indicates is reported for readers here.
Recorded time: 9:01:21
